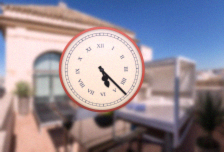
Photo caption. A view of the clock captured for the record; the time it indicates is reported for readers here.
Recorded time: 5:23
